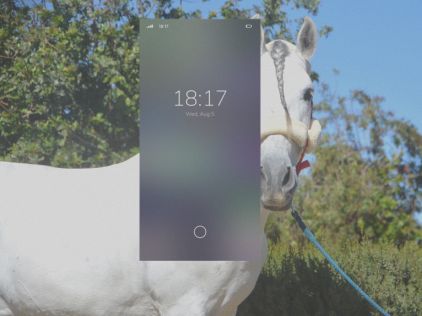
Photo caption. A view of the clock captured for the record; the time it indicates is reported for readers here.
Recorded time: 18:17
